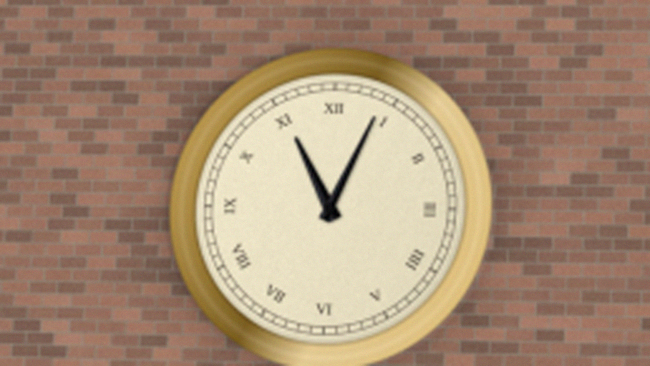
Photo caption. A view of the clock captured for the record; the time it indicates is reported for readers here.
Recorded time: 11:04
